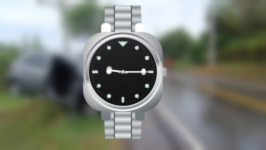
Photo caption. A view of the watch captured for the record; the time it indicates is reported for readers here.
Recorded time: 9:15
